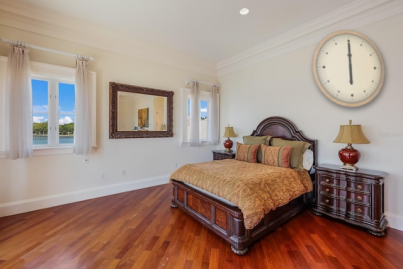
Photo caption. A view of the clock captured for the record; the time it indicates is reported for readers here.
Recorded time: 6:00
